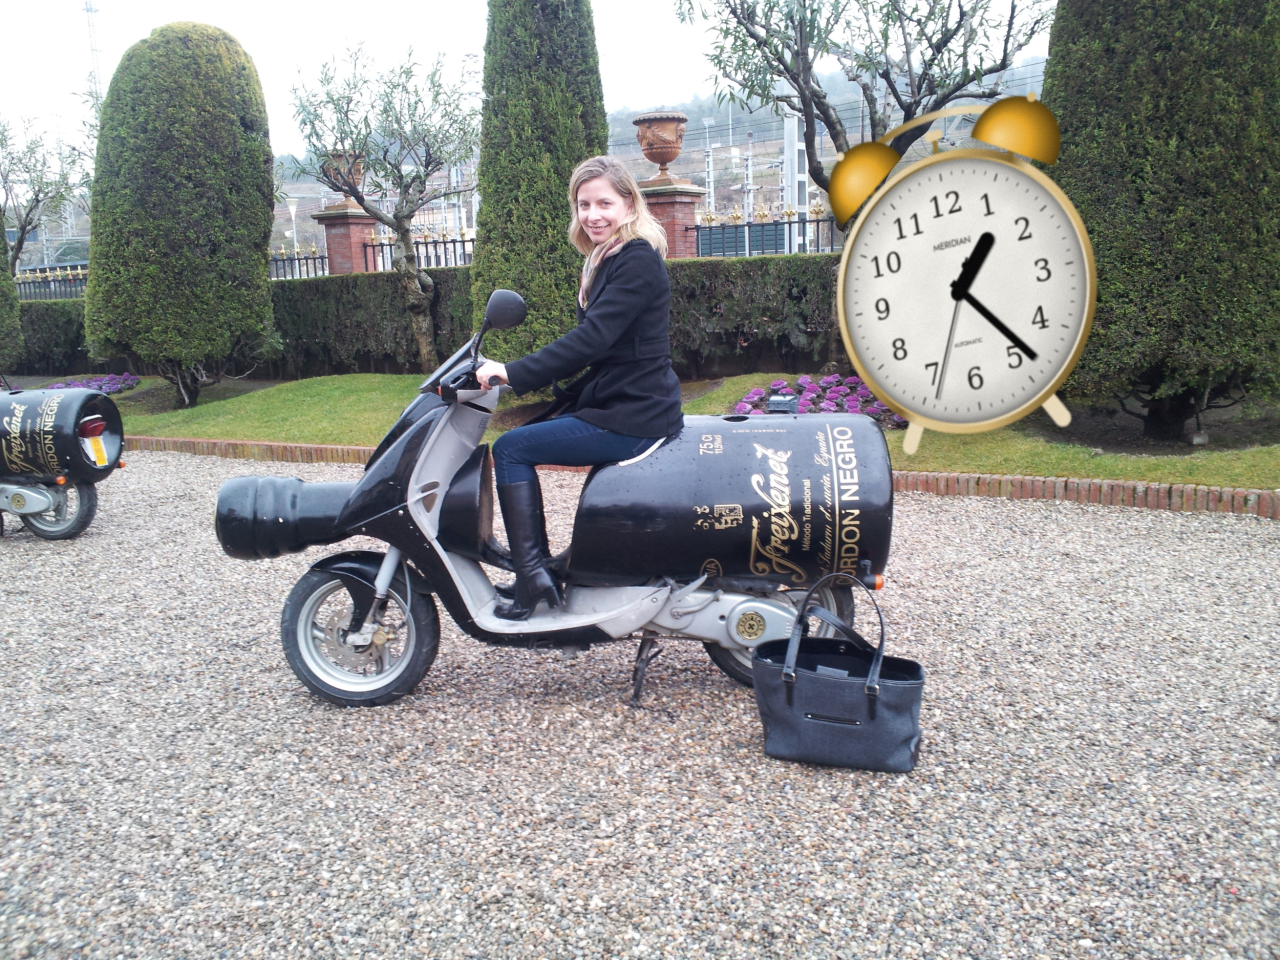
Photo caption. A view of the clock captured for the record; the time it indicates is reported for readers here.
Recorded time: 1:23:34
